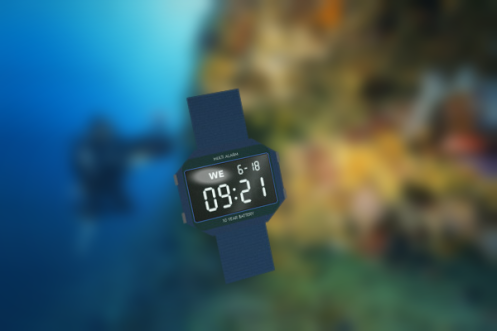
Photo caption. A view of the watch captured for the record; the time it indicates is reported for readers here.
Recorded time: 9:21
